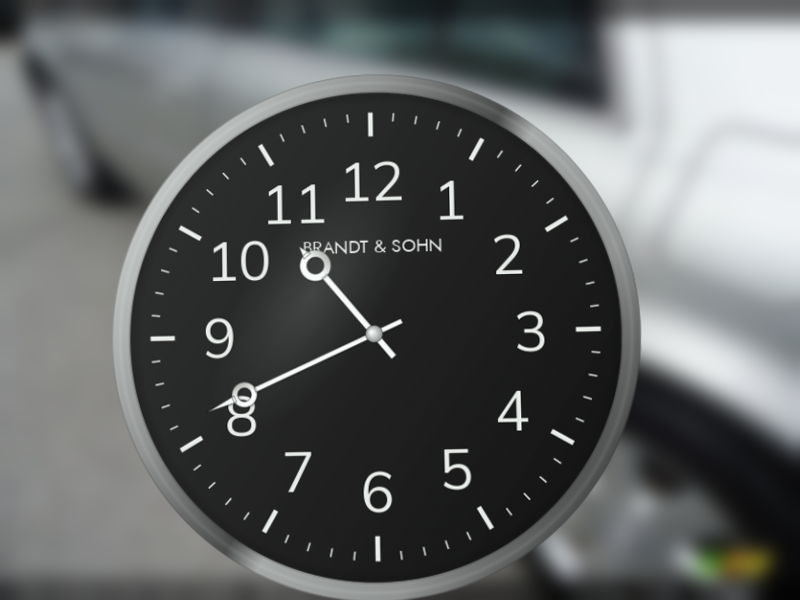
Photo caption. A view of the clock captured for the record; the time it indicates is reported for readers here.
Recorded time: 10:41
